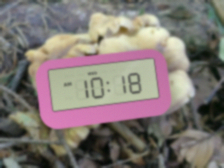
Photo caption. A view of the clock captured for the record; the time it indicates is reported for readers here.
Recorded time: 10:18
